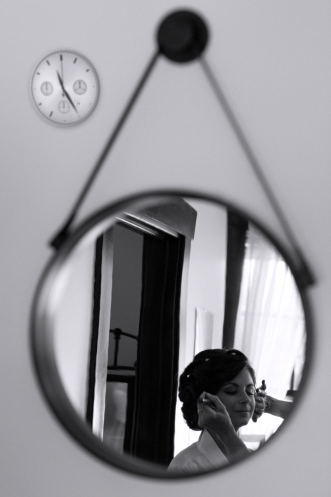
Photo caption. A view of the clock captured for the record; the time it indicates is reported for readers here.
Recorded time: 11:25
